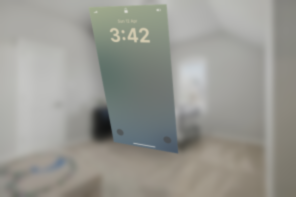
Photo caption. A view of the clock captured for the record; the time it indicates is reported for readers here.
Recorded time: 3:42
